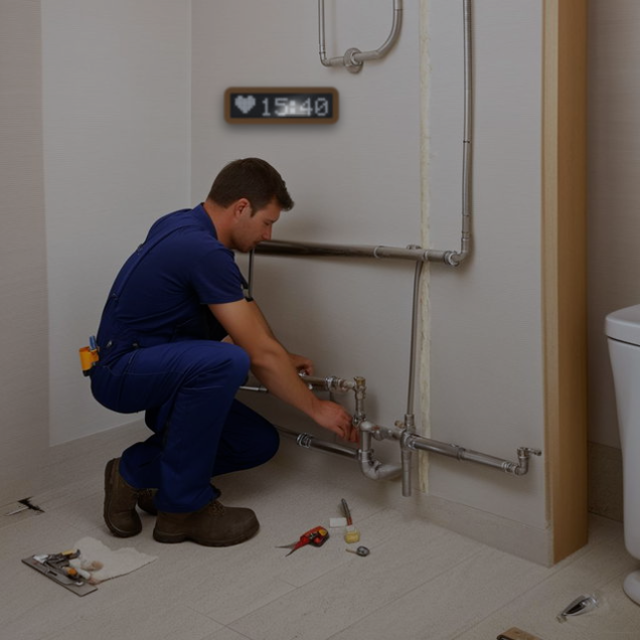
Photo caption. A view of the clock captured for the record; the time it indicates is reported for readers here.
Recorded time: 15:40
